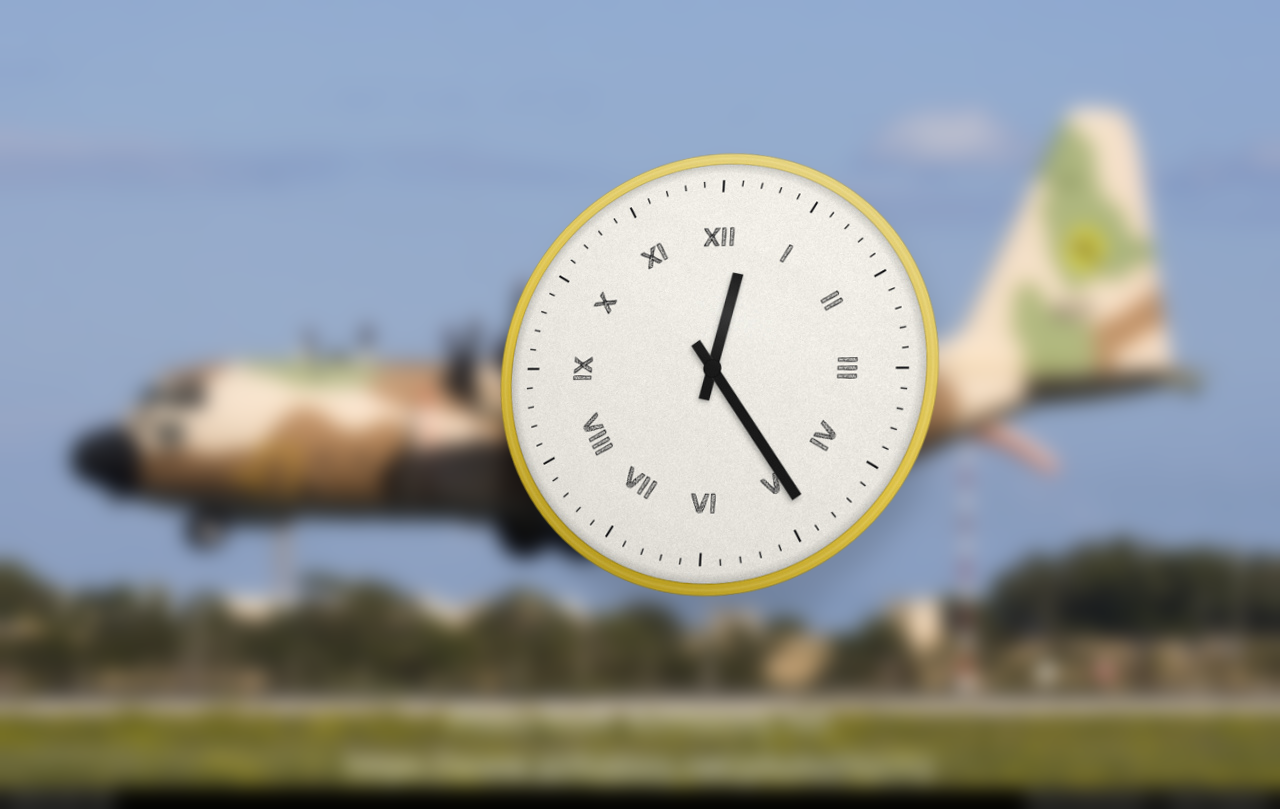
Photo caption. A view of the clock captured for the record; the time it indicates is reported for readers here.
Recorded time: 12:24
